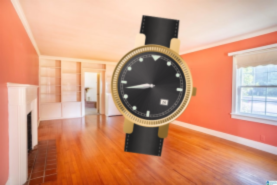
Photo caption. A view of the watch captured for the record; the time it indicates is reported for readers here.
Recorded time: 8:43
